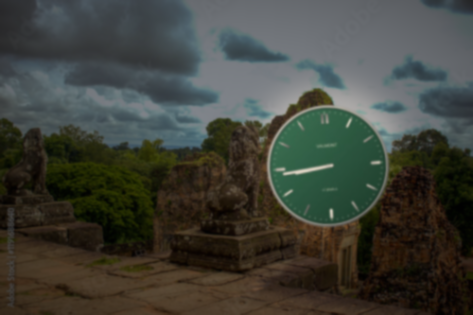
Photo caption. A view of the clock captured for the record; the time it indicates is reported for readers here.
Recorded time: 8:44
